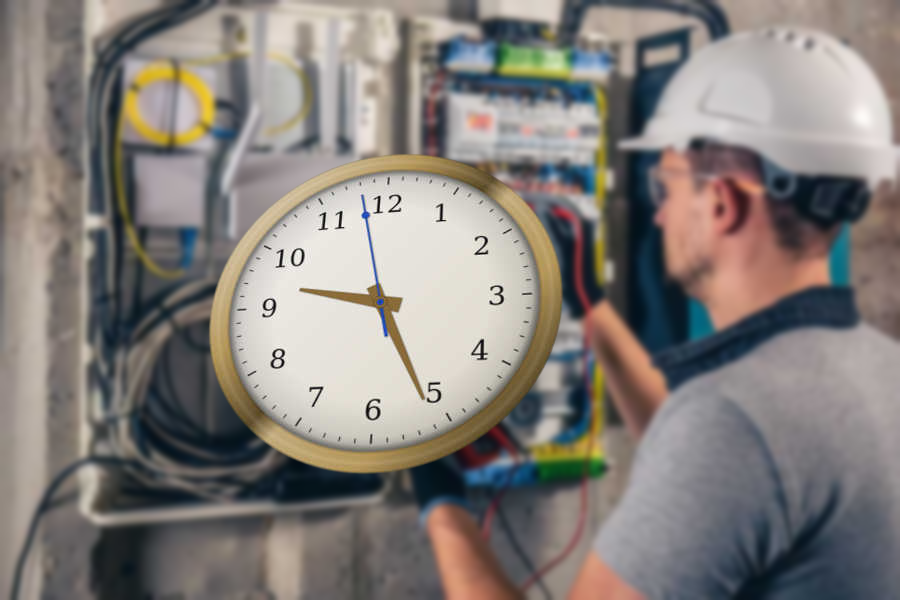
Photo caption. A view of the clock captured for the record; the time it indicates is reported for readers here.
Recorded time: 9:25:58
